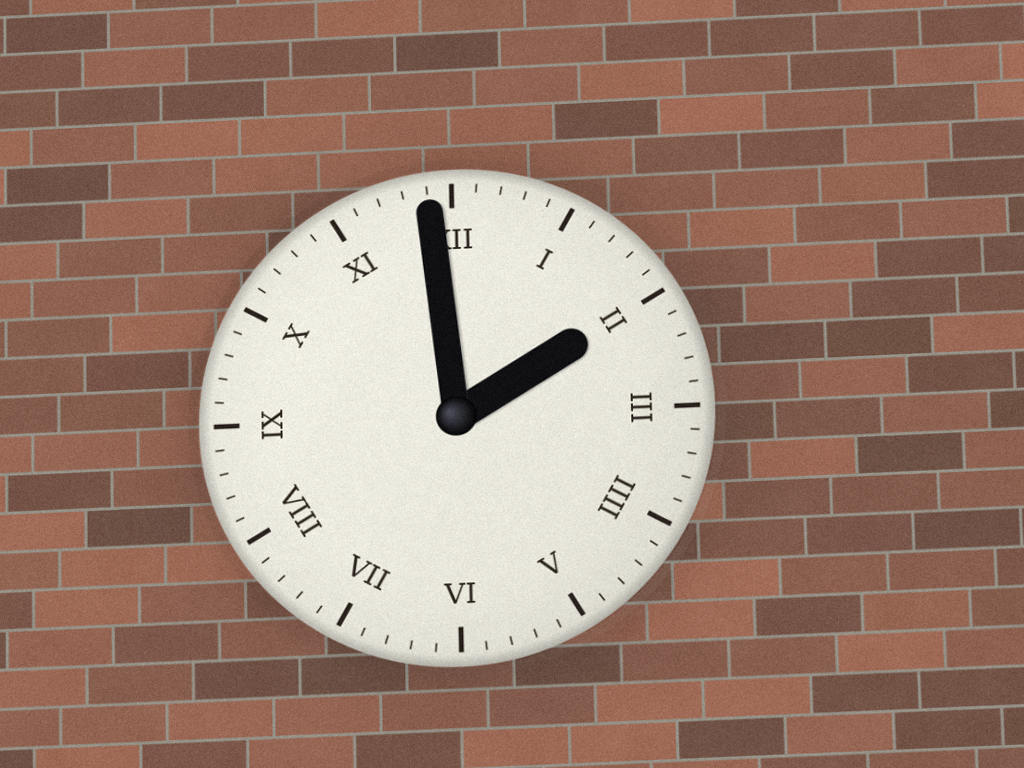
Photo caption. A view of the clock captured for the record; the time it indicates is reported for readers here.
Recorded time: 1:59
